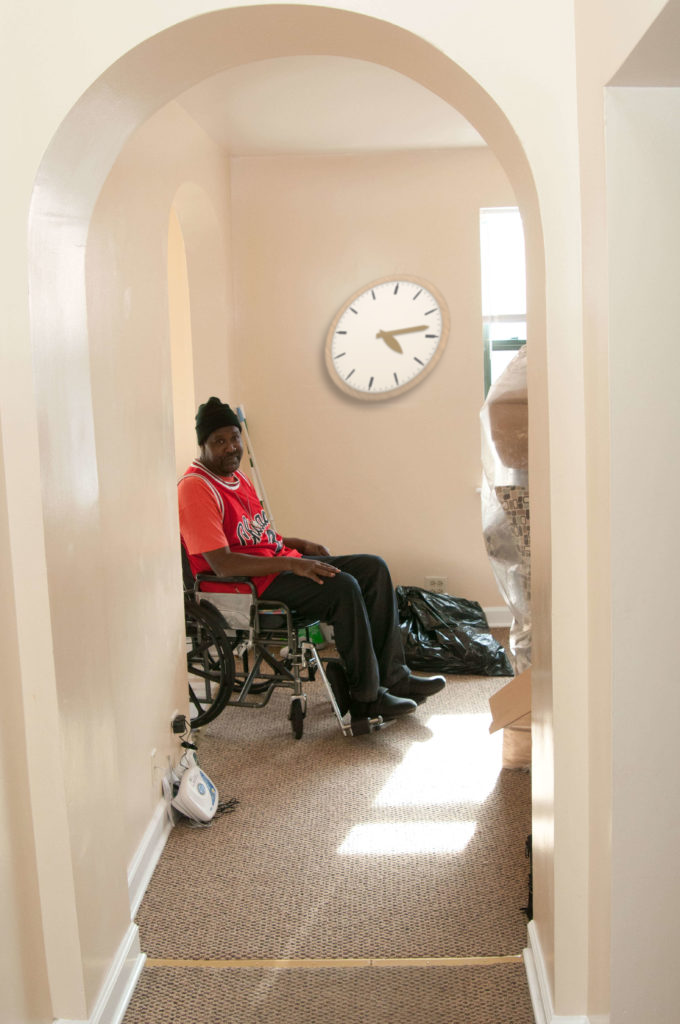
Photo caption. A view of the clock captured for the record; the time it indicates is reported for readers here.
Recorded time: 4:13
